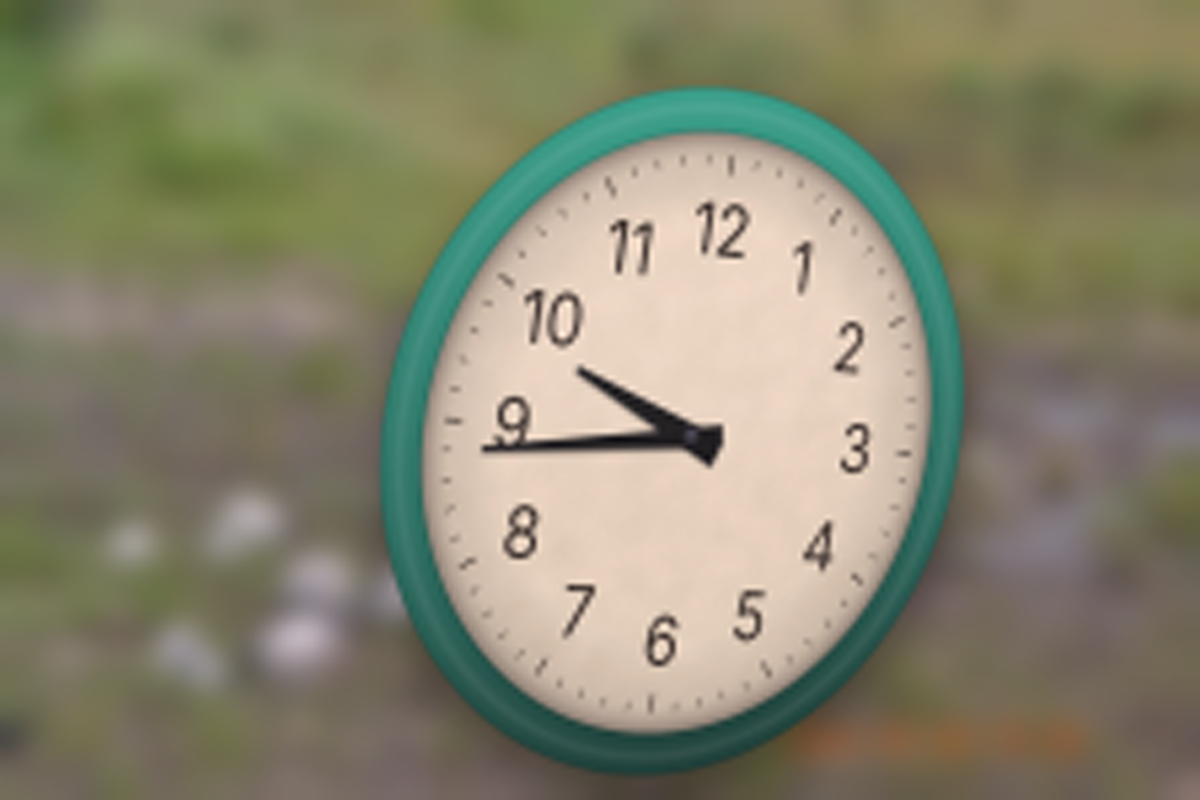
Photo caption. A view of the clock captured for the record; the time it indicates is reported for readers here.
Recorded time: 9:44
